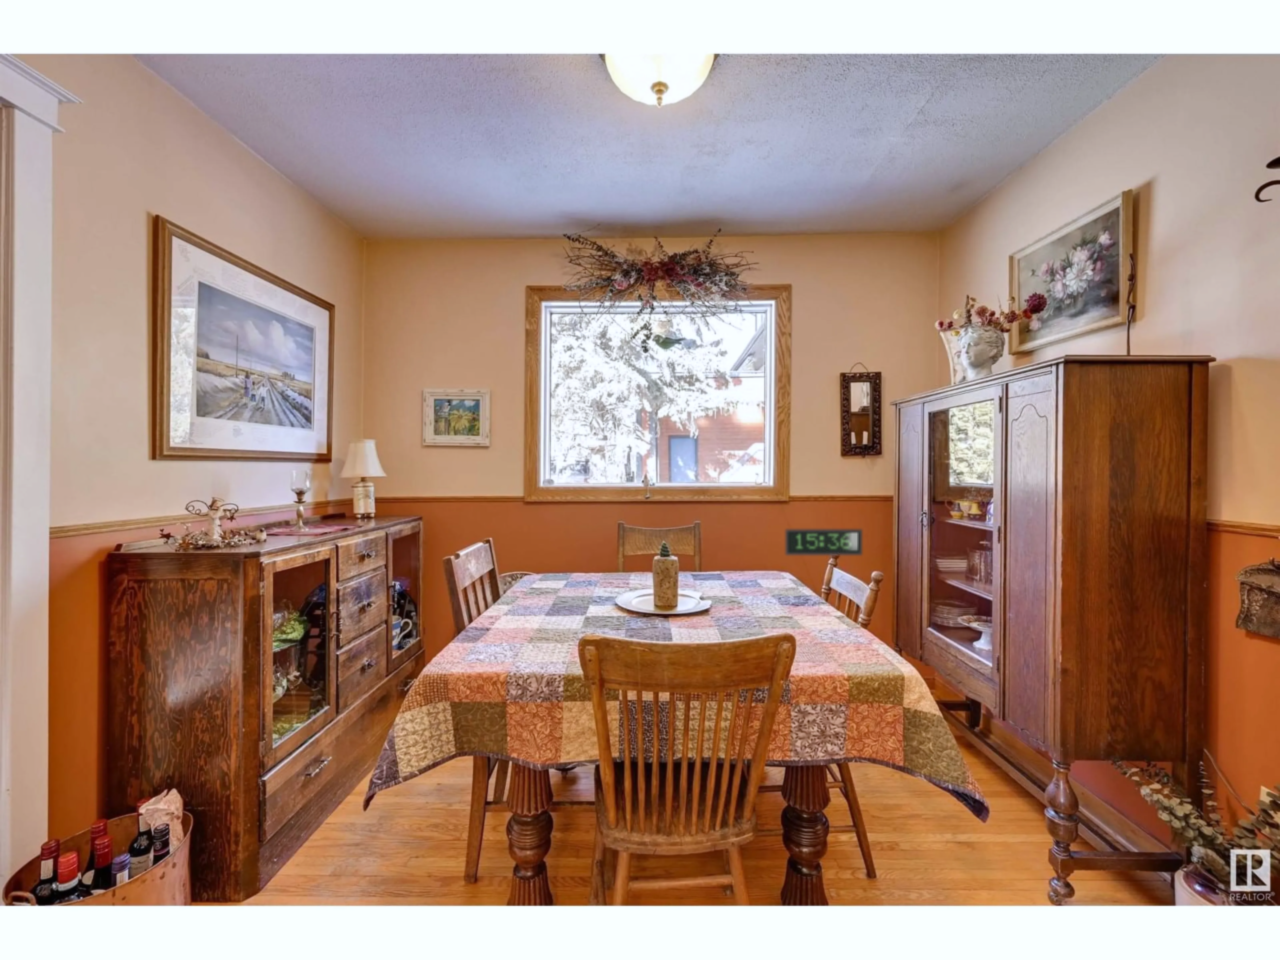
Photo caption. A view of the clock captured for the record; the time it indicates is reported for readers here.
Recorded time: 15:36
